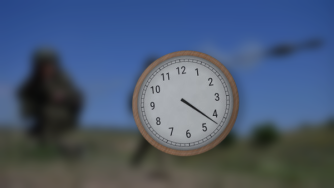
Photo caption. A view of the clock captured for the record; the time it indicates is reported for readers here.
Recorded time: 4:22
